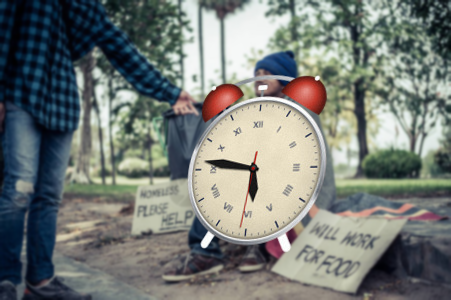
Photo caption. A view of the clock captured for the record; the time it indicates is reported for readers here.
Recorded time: 5:46:31
